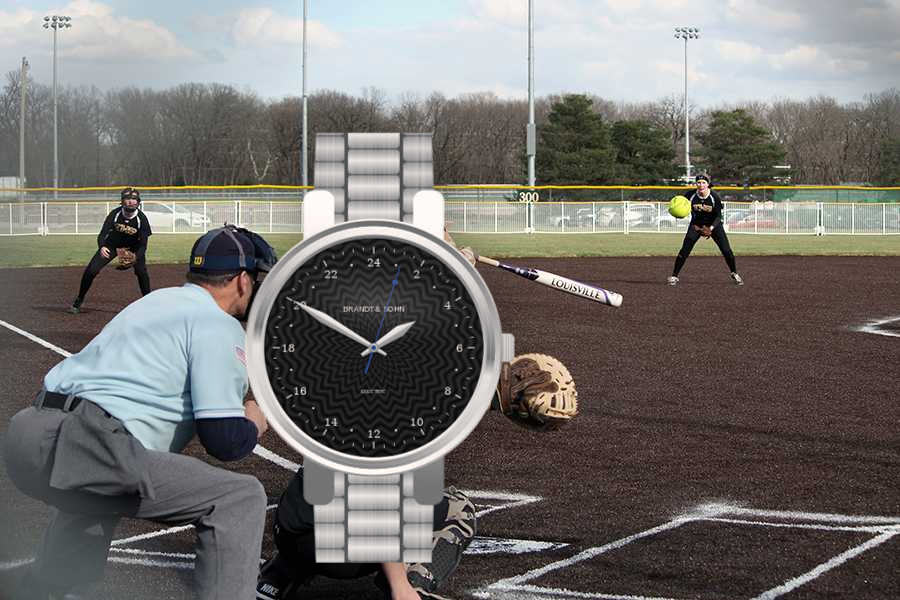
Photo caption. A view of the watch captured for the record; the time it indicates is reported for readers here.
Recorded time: 3:50:03
